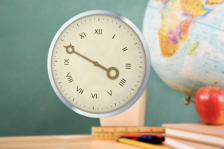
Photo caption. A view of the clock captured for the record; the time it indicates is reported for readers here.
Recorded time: 3:49
